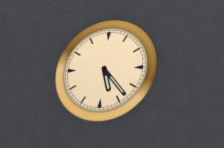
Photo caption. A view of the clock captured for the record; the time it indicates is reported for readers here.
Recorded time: 5:23
